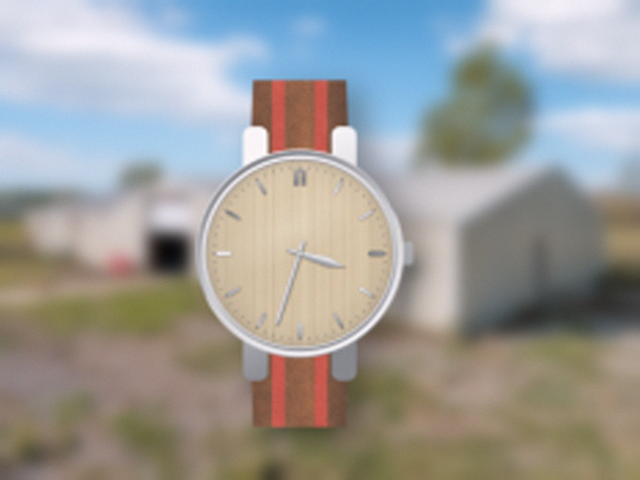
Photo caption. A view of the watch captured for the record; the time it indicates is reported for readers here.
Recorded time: 3:33
